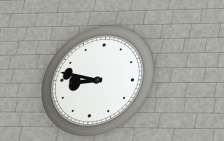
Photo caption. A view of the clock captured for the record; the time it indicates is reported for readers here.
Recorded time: 8:47
